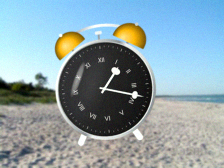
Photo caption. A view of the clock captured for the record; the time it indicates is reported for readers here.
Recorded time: 1:18
